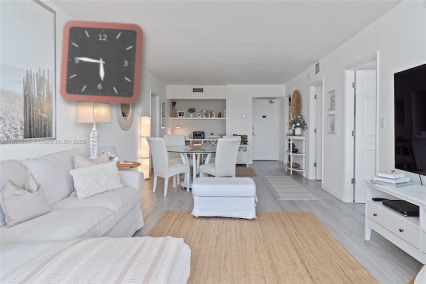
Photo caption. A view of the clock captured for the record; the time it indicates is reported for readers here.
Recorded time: 5:46
